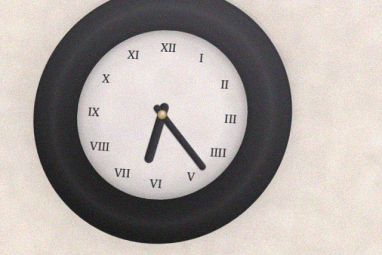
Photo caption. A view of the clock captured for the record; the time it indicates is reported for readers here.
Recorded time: 6:23
